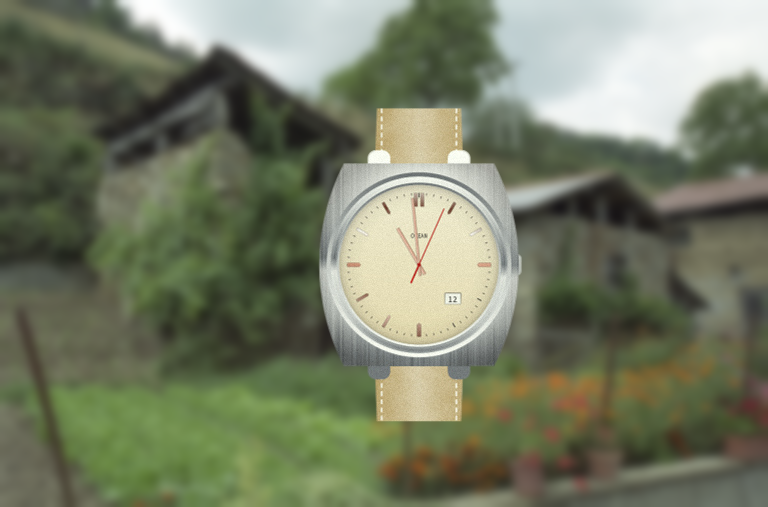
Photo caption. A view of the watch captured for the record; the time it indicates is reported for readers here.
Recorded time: 10:59:04
